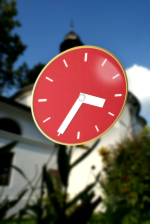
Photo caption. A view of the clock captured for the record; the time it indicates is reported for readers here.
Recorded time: 3:35
